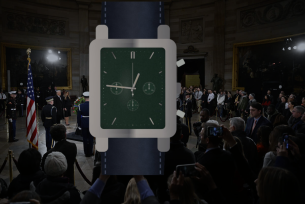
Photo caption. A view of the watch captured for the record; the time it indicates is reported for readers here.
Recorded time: 12:46
